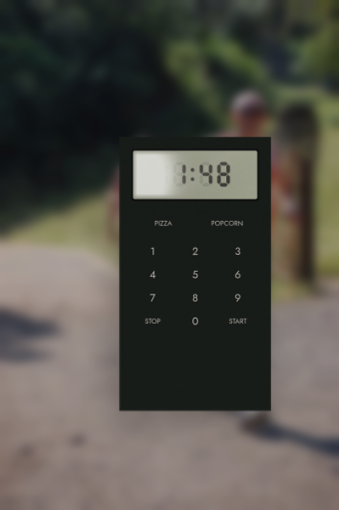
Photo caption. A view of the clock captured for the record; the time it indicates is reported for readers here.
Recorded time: 1:48
